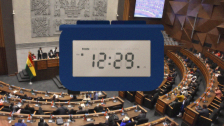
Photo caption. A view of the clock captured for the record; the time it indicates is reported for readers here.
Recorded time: 12:29
